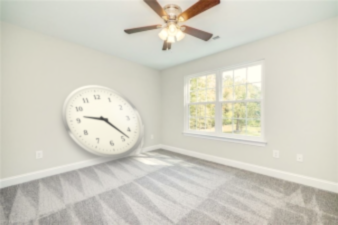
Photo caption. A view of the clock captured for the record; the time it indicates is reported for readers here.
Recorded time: 9:23
